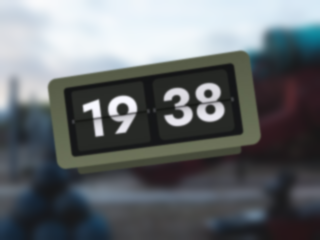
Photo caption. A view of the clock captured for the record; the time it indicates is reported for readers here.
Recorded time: 19:38
